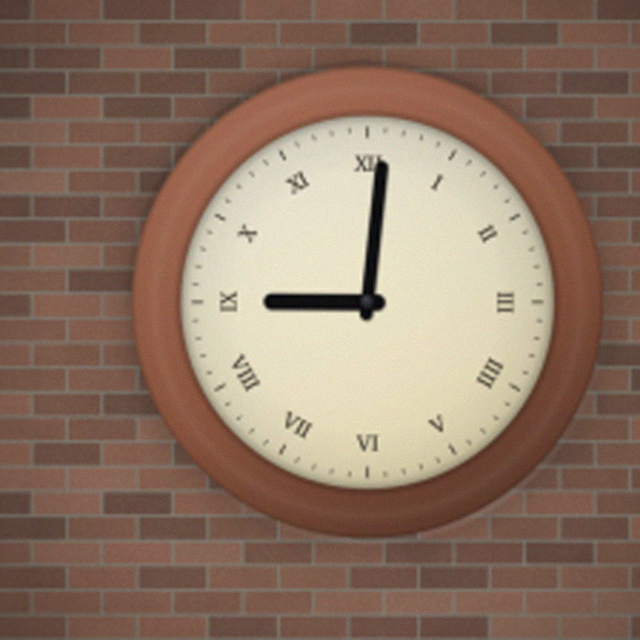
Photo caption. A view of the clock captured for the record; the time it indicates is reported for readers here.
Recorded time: 9:01
